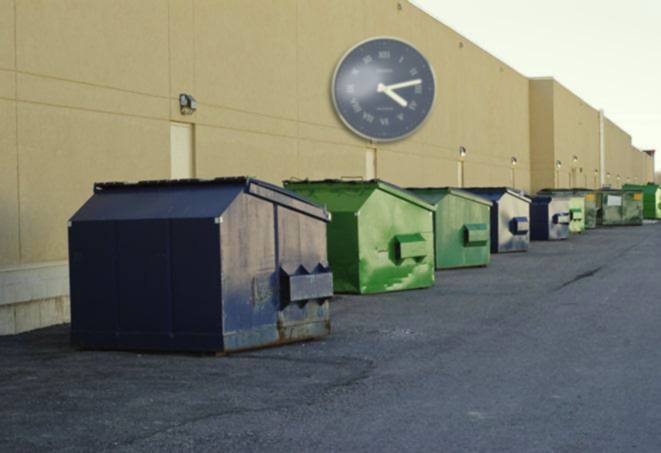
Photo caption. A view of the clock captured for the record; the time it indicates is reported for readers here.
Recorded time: 4:13
